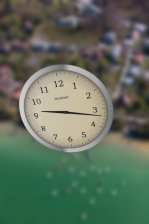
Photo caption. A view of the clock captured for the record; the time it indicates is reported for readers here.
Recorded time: 9:17
